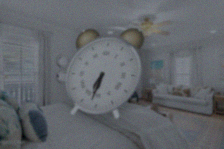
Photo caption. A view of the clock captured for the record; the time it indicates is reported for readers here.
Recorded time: 6:32
